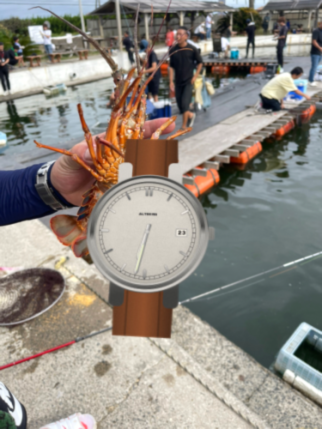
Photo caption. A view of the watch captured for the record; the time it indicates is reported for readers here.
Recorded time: 6:32
